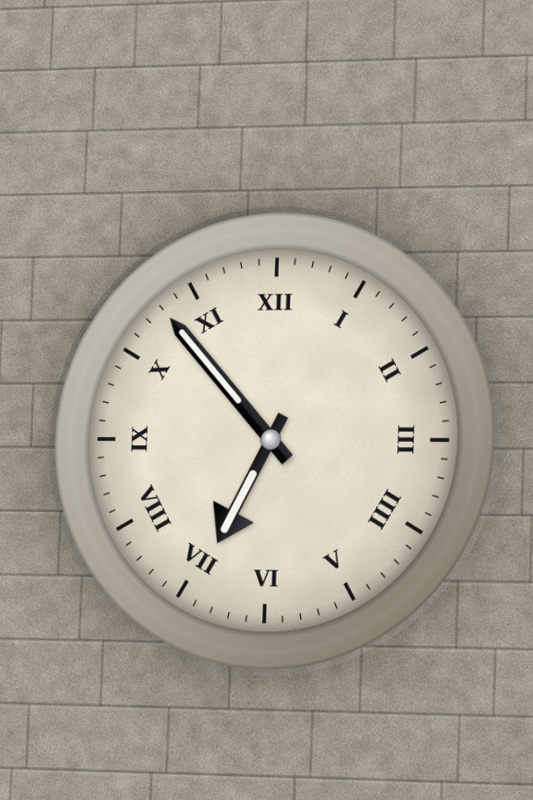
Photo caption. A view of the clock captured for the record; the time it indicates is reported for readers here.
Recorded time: 6:53
